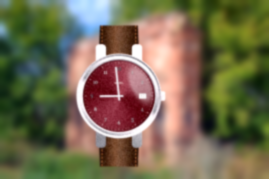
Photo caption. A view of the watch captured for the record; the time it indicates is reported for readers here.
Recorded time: 8:59
